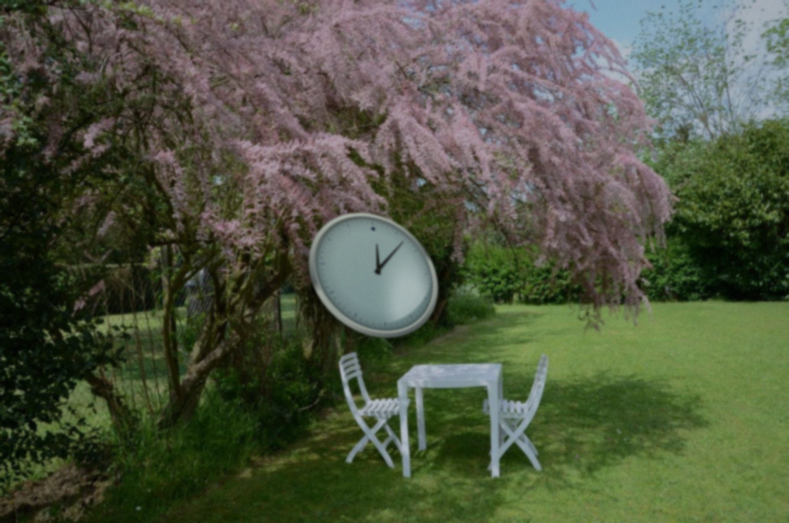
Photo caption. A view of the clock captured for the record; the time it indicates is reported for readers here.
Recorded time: 12:07
